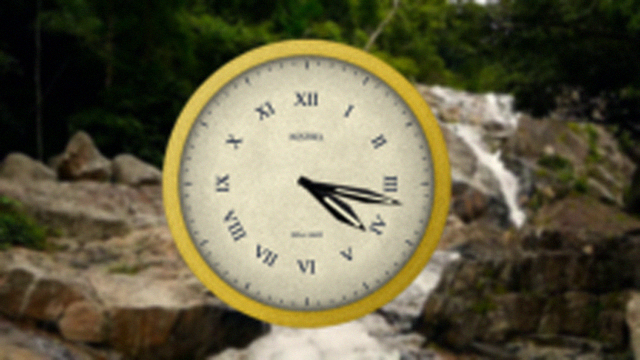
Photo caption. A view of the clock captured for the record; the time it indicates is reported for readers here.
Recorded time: 4:17
